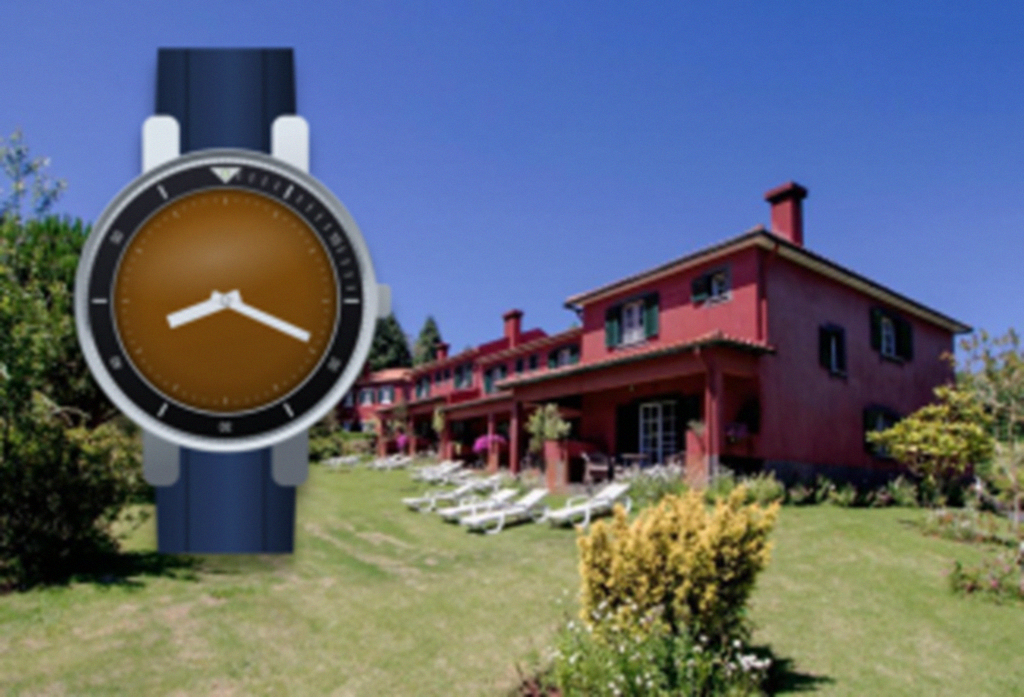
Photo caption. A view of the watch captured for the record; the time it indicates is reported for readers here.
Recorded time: 8:19
